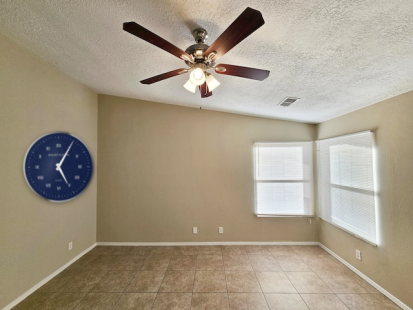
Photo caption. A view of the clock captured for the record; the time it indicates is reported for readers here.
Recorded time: 5:05
